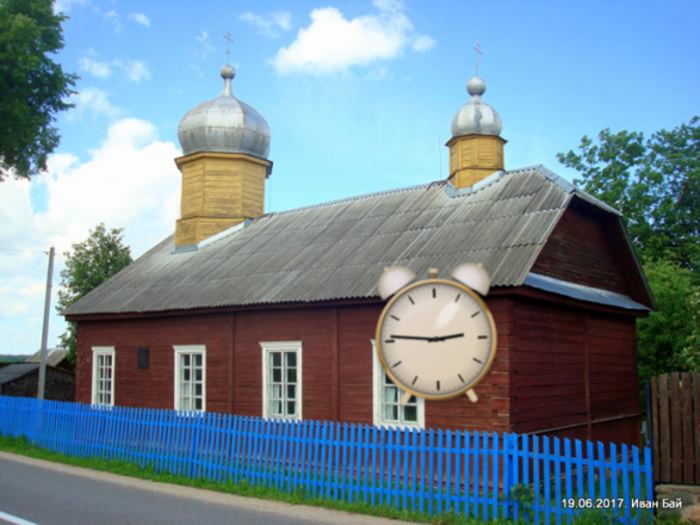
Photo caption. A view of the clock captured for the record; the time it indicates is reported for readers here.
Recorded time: 2:46
